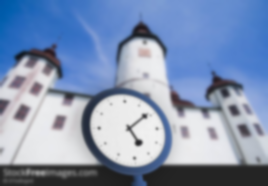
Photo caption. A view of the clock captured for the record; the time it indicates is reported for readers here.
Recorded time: 5:09
